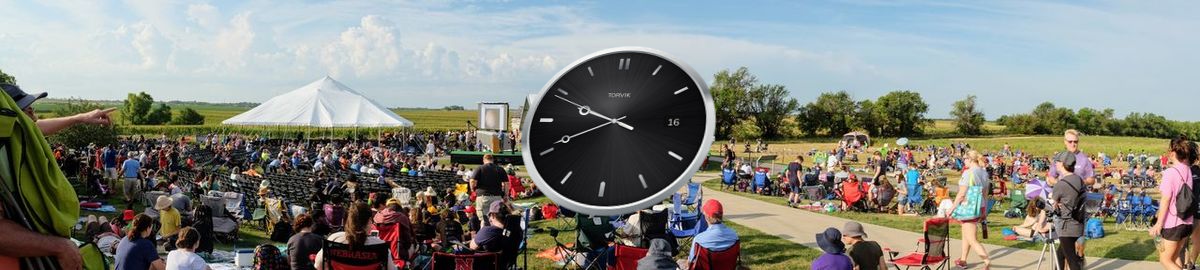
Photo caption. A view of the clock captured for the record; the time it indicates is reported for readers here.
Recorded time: 9:40:49
